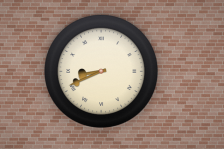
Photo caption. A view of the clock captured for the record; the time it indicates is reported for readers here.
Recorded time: 8:41
